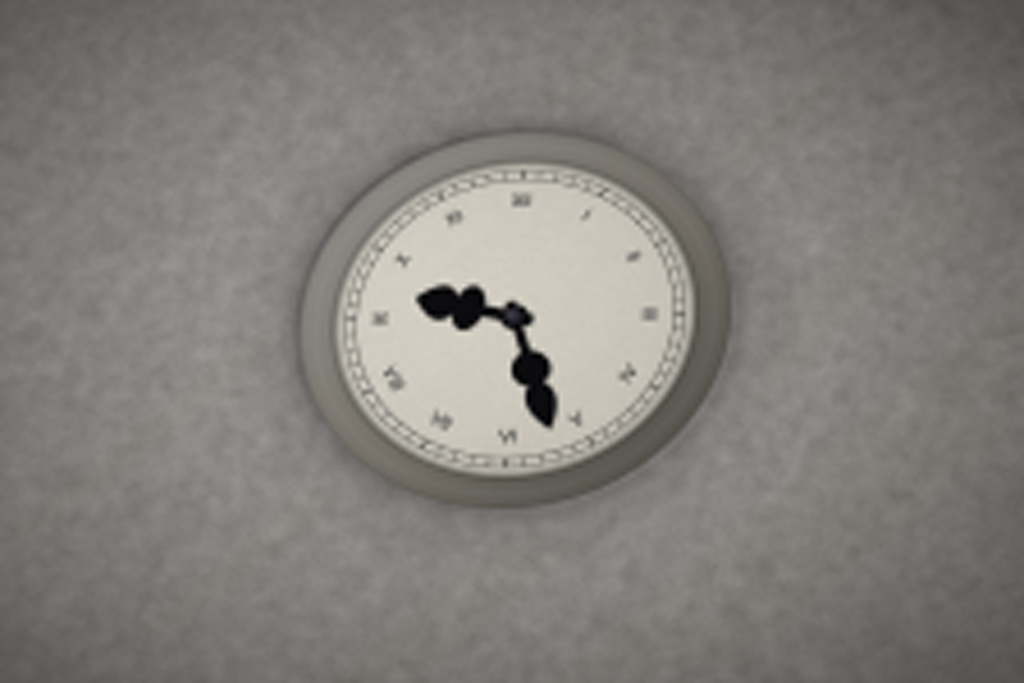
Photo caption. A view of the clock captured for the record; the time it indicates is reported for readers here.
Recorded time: 9:27
